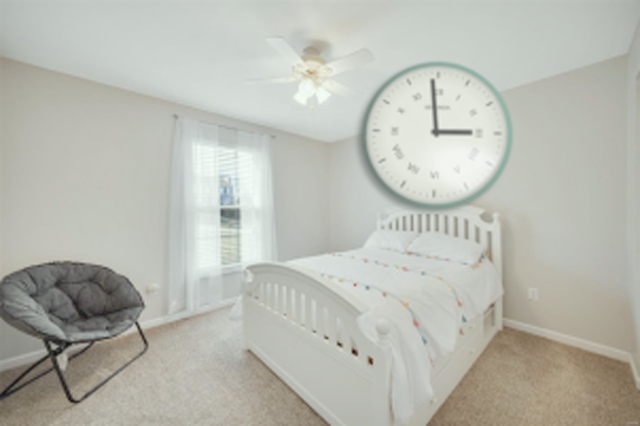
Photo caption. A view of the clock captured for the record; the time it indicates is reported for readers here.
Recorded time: 2:59
